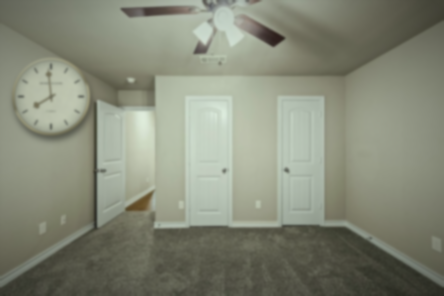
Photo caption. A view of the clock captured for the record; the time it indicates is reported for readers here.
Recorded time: 7:59
